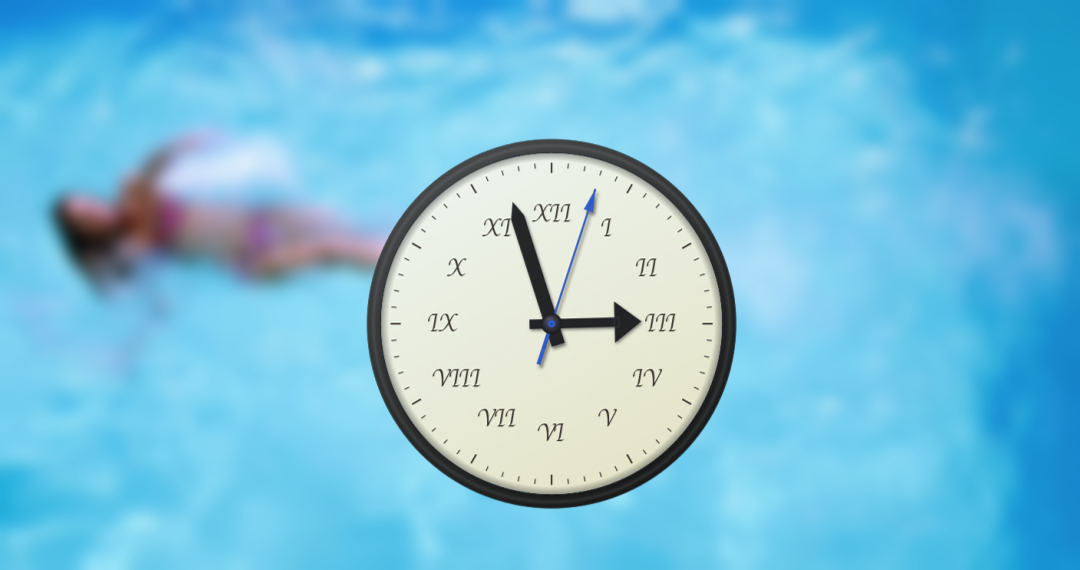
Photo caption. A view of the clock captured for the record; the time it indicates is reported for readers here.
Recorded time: 2:57:03
